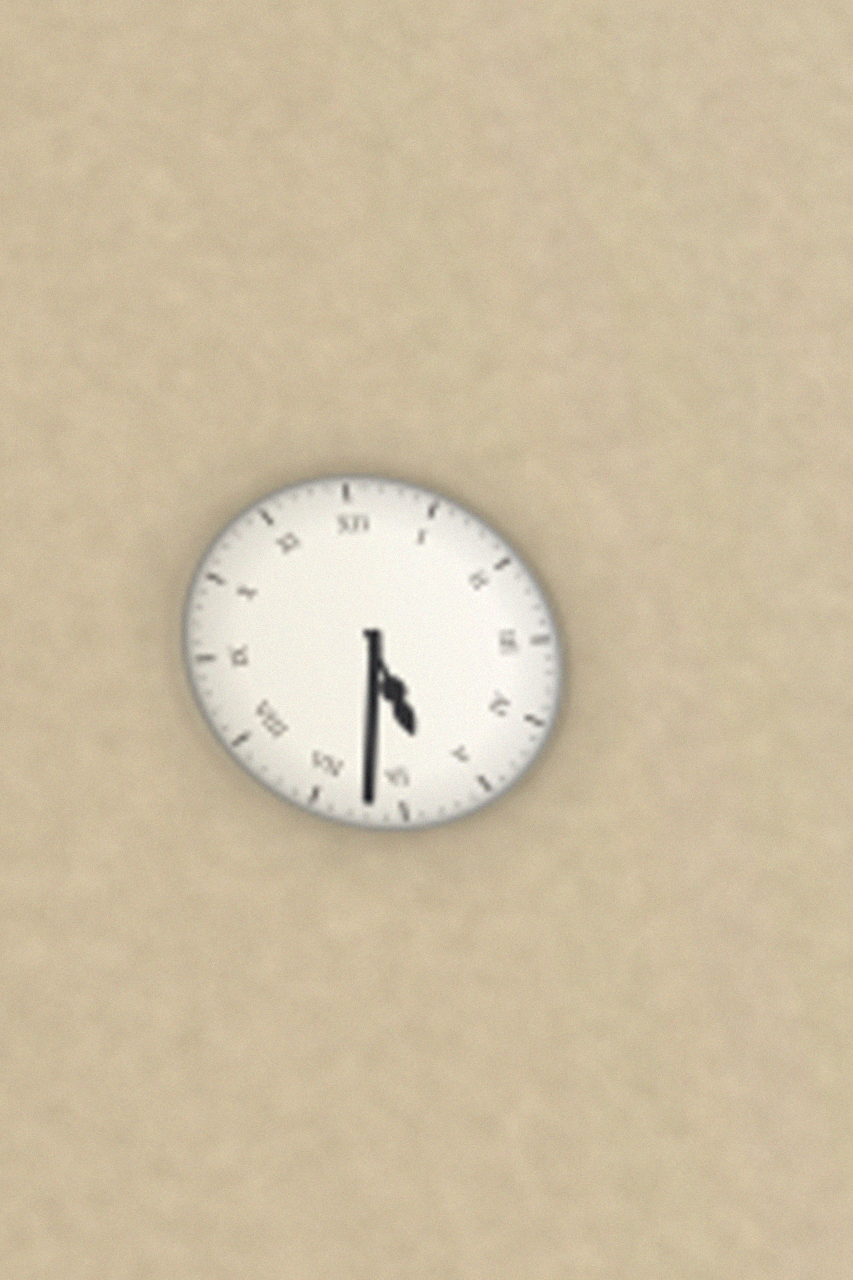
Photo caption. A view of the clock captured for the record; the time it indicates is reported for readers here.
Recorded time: 5:32
